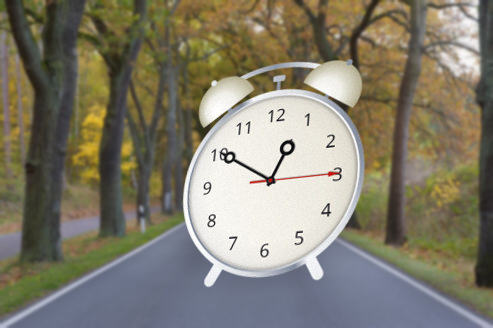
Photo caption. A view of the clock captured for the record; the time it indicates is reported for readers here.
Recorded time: 12:50:15
